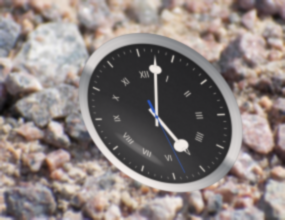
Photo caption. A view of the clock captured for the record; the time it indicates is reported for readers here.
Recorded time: 5:02:28
